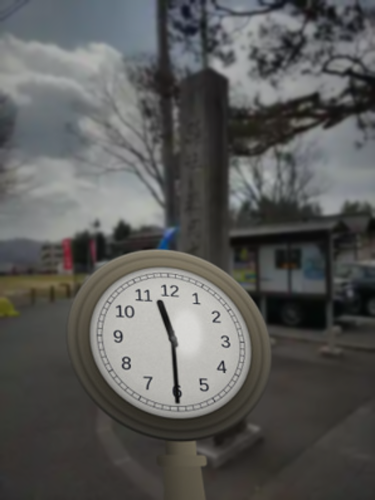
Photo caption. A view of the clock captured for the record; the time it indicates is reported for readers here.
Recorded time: 11:30
